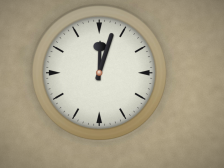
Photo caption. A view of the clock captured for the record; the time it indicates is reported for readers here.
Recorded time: 12:03
